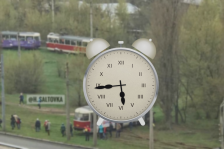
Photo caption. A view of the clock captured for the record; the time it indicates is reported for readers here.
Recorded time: 5:44
